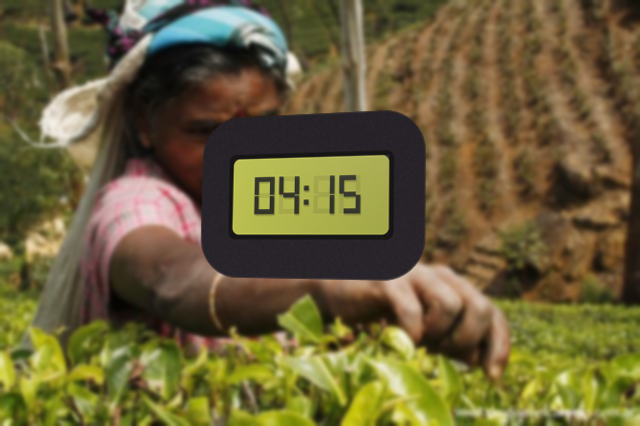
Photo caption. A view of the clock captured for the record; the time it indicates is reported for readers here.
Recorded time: 4:15
